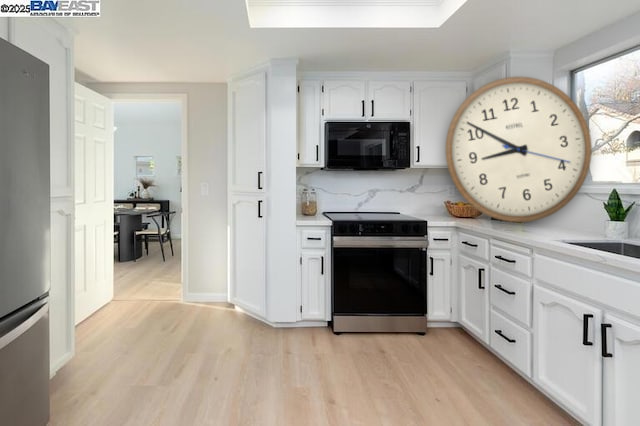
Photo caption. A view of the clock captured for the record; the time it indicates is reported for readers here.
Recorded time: 8:51:19
